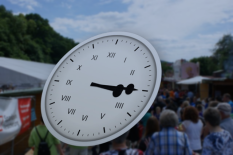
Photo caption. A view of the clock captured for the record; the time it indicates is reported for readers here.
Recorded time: 3:15
